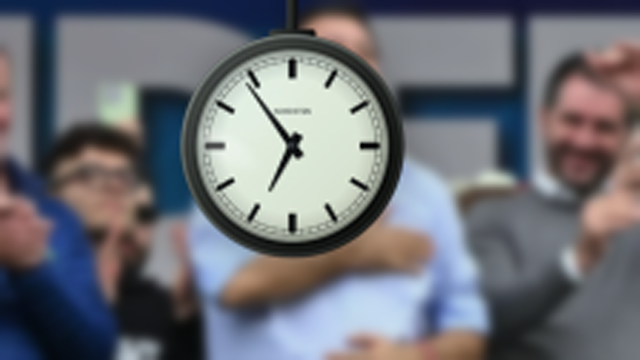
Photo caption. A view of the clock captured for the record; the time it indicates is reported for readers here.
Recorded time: 6:54
